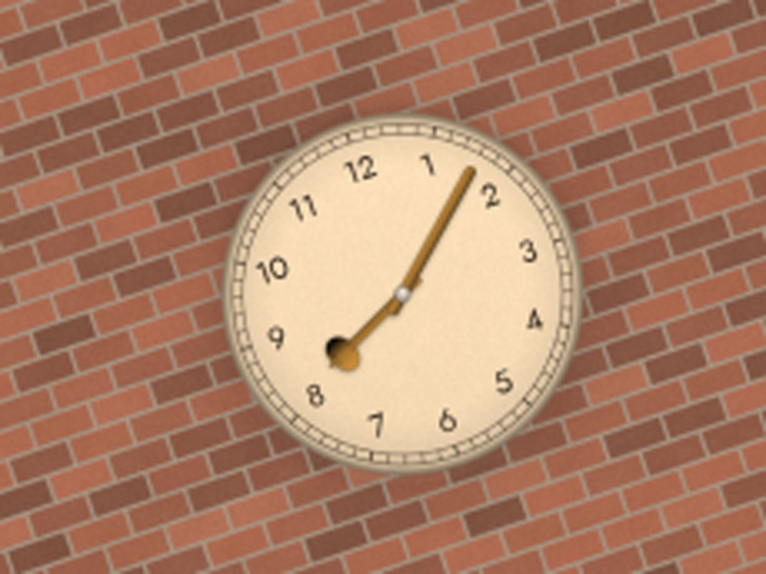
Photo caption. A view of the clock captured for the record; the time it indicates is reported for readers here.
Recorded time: 8:08
